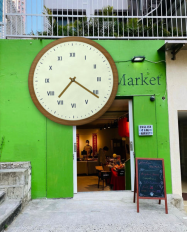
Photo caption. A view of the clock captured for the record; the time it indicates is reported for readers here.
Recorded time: 7:21
